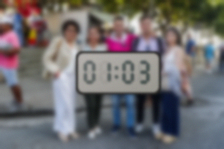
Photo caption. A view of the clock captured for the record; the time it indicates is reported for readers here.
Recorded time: 1:03
